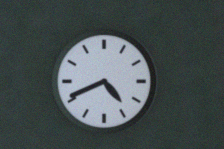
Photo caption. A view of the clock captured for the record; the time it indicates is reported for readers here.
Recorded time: 4:41
